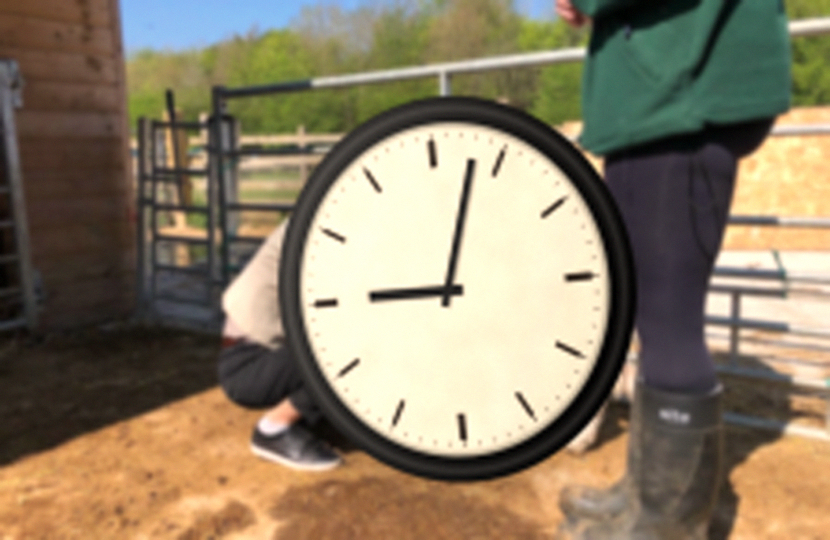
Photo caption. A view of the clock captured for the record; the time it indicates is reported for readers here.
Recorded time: 9:03
